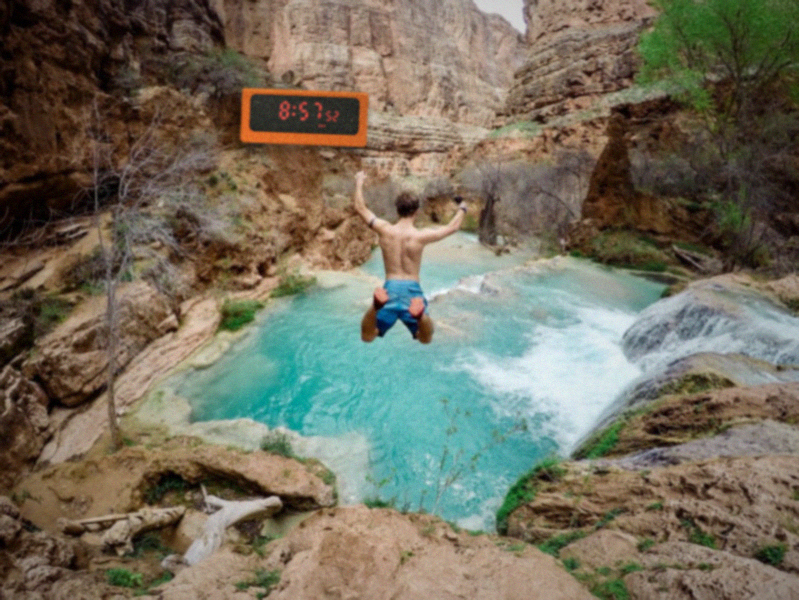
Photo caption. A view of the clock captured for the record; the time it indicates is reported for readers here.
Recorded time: 8:57
